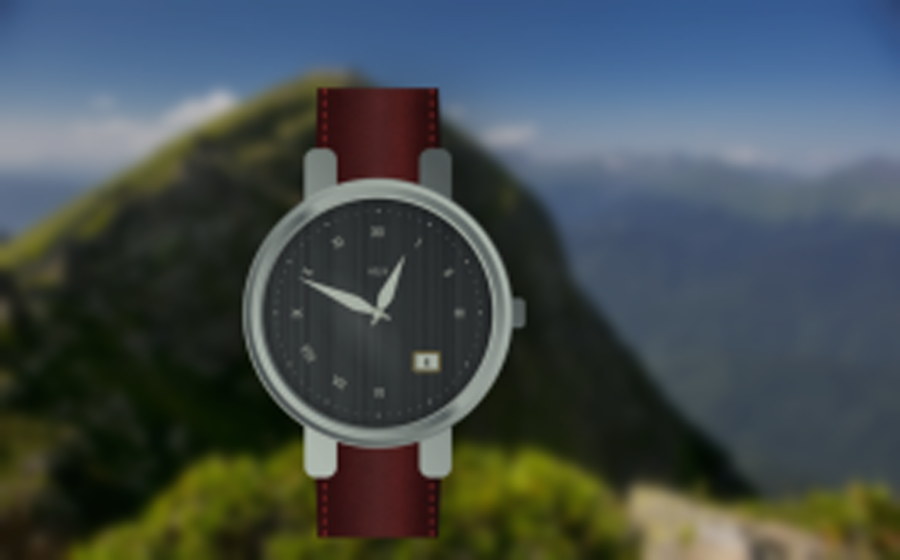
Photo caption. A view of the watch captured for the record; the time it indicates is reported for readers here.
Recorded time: 12:49
